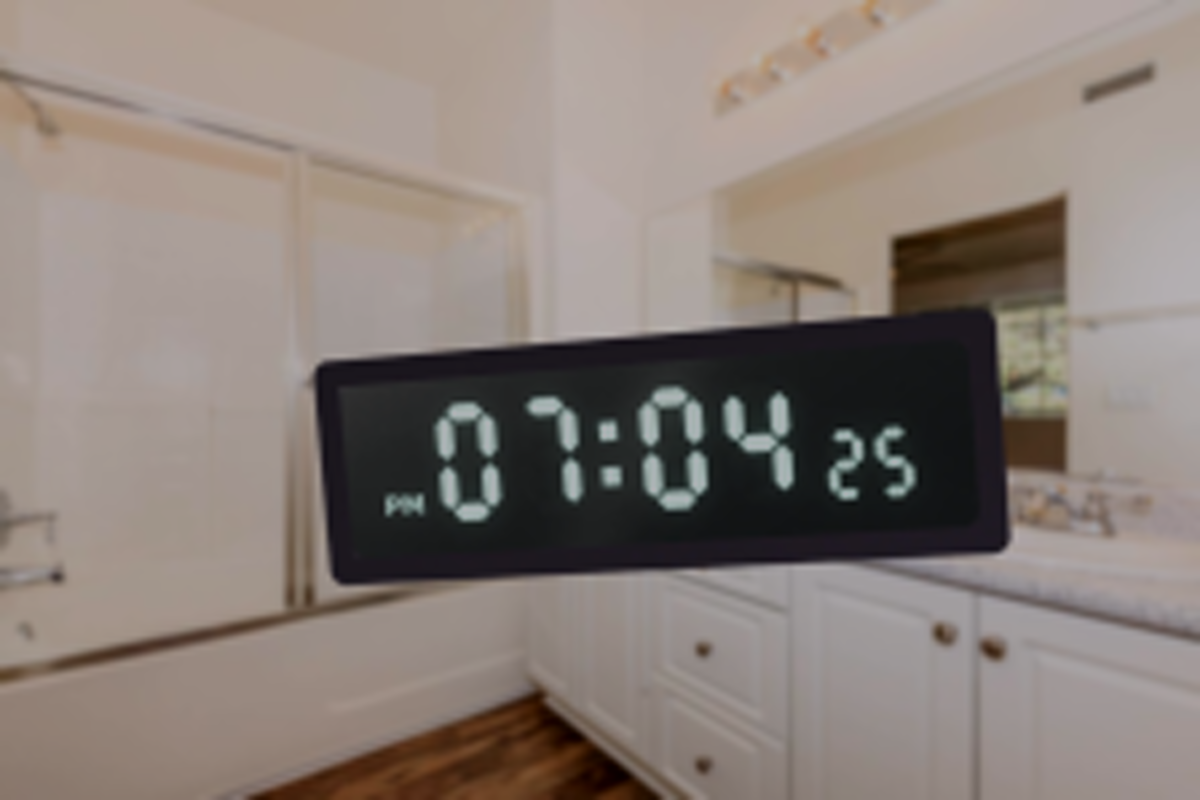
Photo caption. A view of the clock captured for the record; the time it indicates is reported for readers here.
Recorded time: 7:04:25
